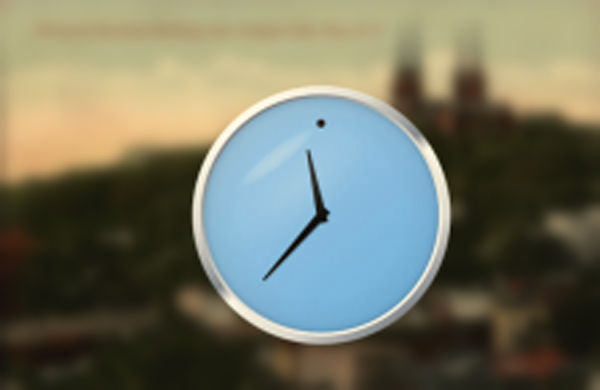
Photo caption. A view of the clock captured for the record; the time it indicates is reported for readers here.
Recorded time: 11:37
